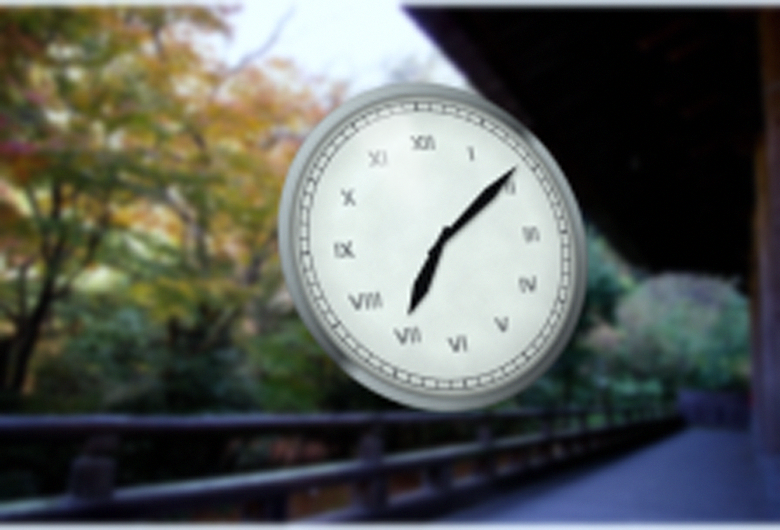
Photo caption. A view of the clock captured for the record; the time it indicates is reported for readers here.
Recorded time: 7:09
